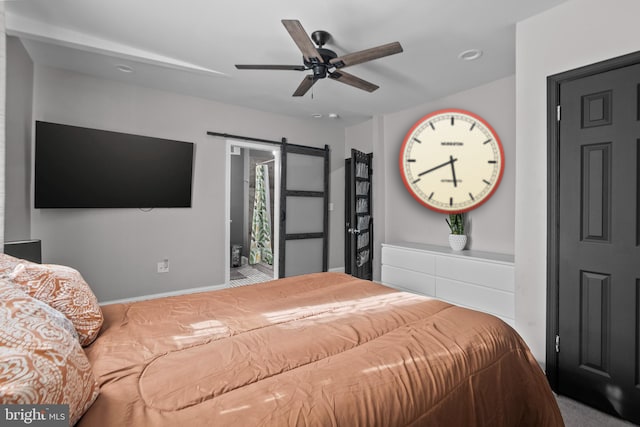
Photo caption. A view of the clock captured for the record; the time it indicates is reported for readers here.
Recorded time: 5:41
